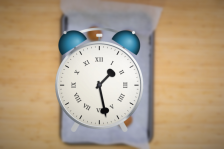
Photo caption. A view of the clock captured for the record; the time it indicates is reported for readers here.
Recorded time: 1:28
